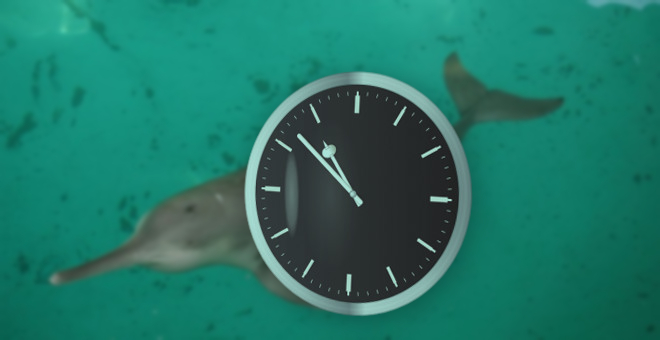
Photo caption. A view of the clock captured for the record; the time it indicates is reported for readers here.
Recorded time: 10:52
